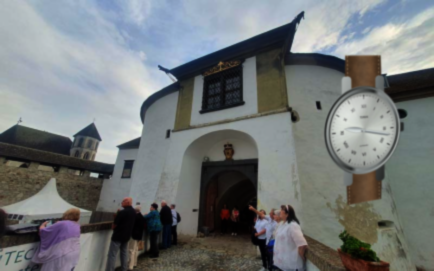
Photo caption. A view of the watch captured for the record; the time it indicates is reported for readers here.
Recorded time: 9:17
